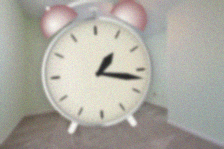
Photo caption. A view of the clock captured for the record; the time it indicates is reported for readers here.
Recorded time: 1:17
